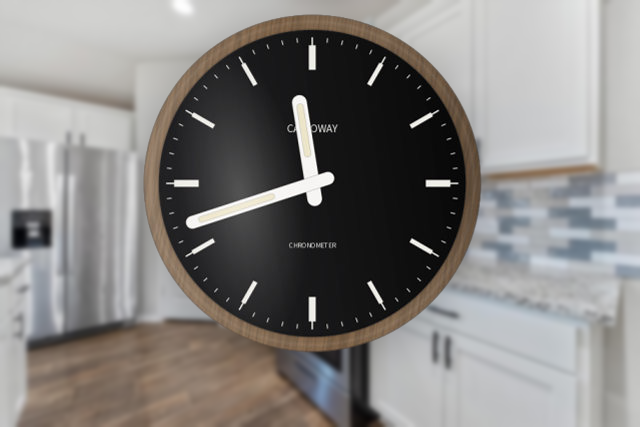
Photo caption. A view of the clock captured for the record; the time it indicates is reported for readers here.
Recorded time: 11:42
